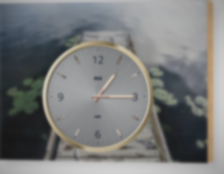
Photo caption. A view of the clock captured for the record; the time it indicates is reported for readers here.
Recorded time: 1:15
